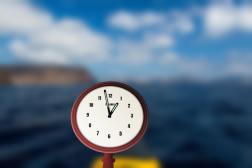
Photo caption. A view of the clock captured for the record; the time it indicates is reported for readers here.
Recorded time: 12:58
